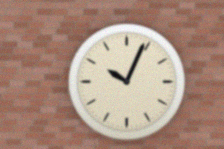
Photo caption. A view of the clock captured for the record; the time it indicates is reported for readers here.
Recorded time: 10:04
